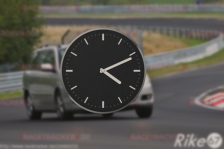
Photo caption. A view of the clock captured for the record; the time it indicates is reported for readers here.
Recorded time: 4:11
